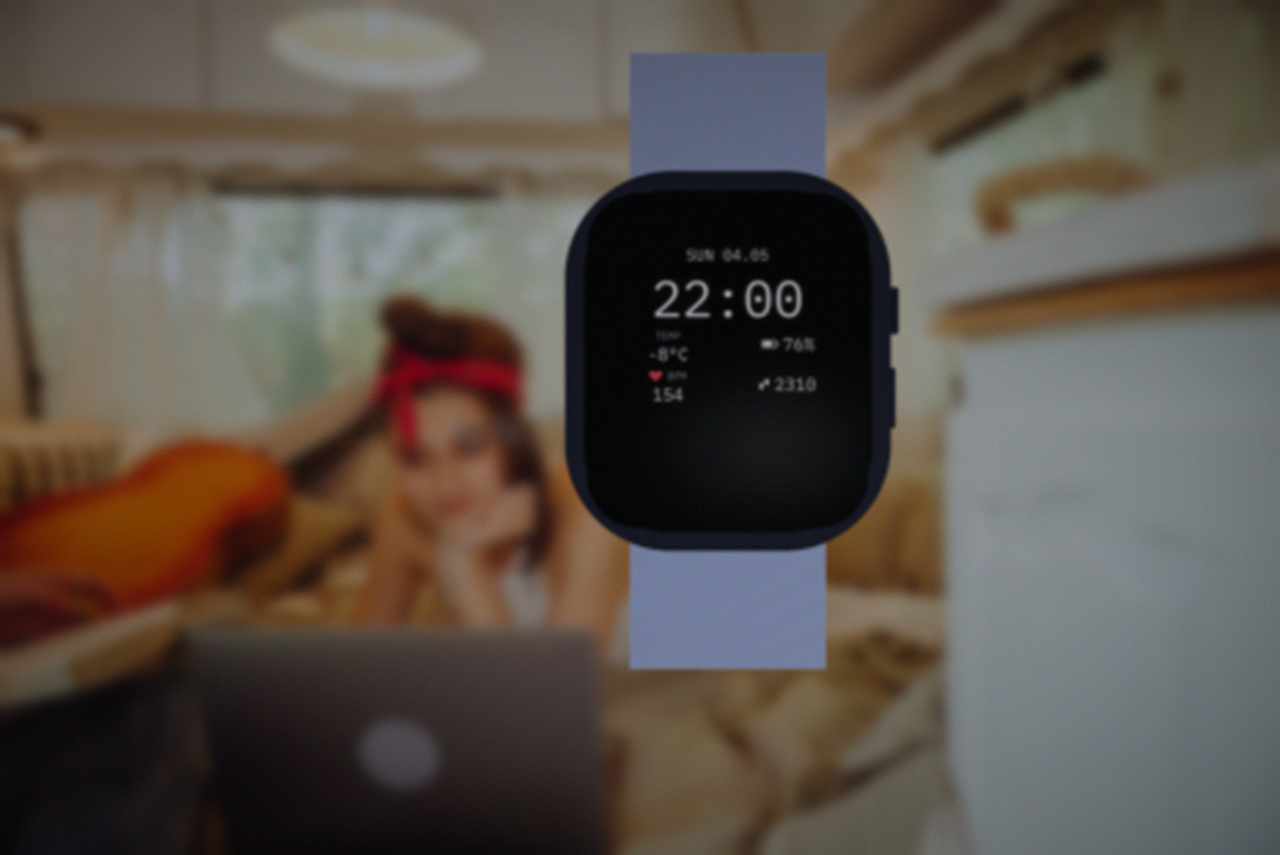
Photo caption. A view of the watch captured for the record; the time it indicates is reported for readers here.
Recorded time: 22:00
